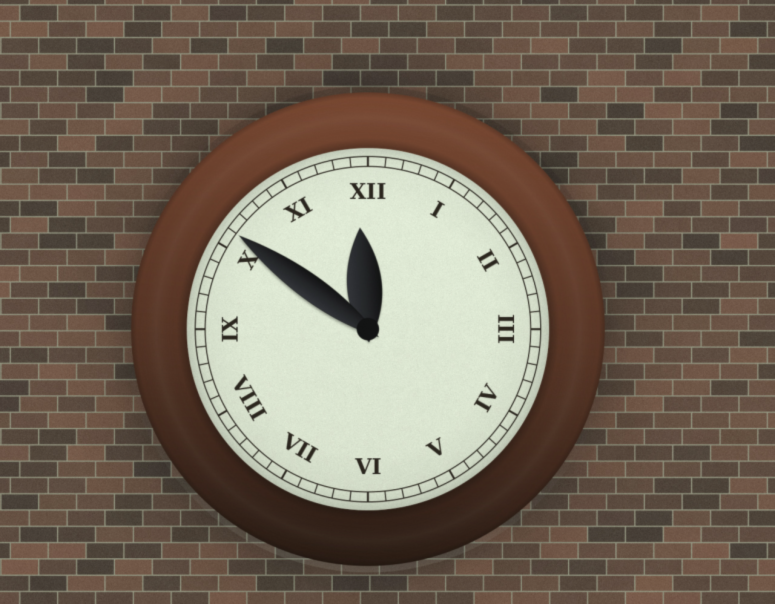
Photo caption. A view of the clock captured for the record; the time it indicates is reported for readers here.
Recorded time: 11:51
